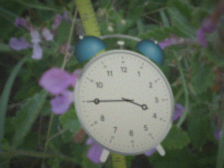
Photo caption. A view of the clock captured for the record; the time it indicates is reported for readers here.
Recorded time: 3:45
